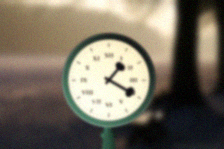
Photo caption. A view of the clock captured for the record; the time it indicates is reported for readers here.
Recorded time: 1:20
